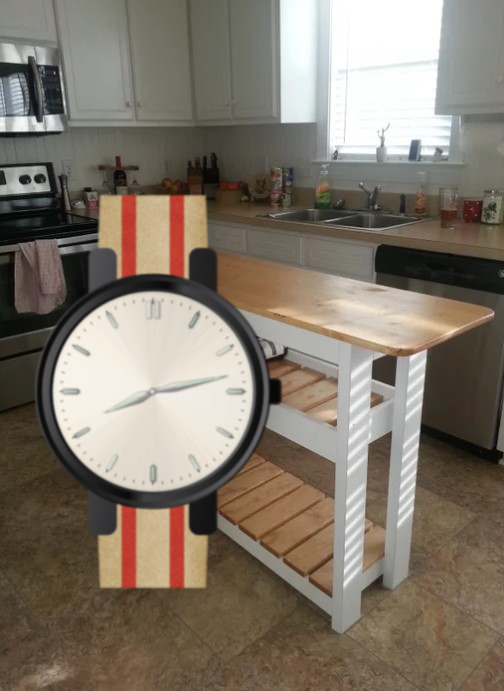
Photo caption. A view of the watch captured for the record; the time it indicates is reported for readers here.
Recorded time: 8:13
